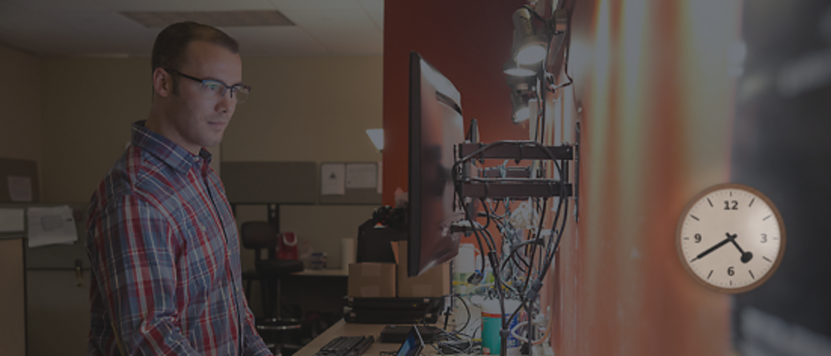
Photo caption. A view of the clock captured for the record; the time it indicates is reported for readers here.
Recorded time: 4:40
